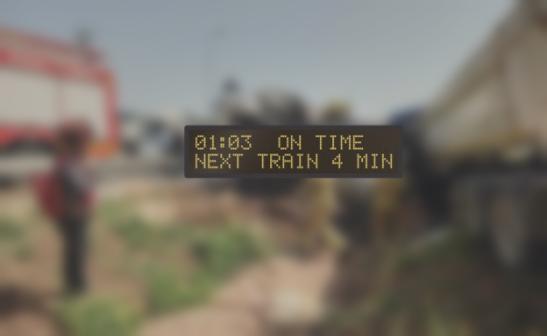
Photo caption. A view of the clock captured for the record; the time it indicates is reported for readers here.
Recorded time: 1:03
